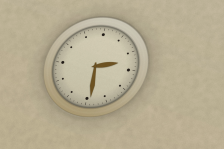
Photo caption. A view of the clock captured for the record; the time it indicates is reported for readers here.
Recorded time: 2:29
